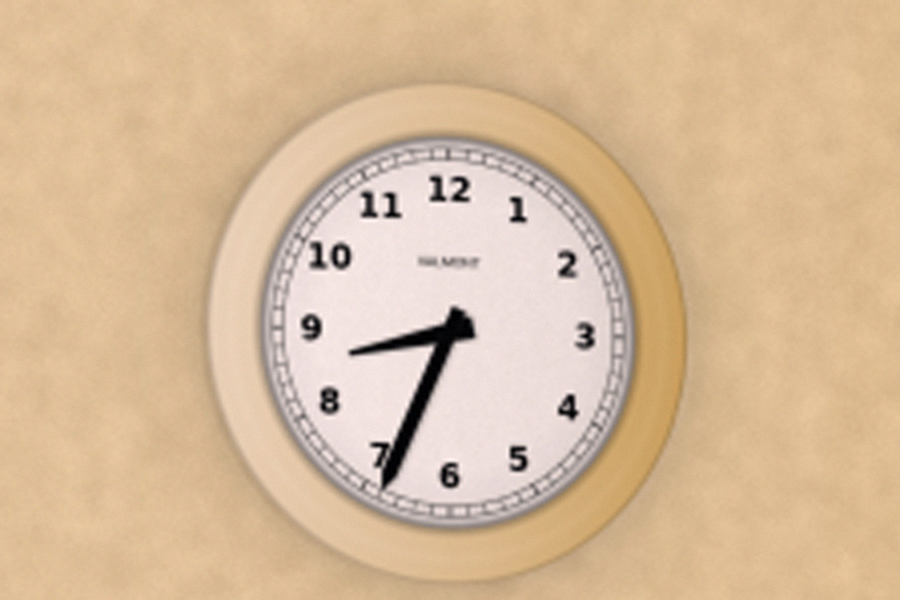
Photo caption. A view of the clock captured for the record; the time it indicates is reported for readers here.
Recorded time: 8:34
